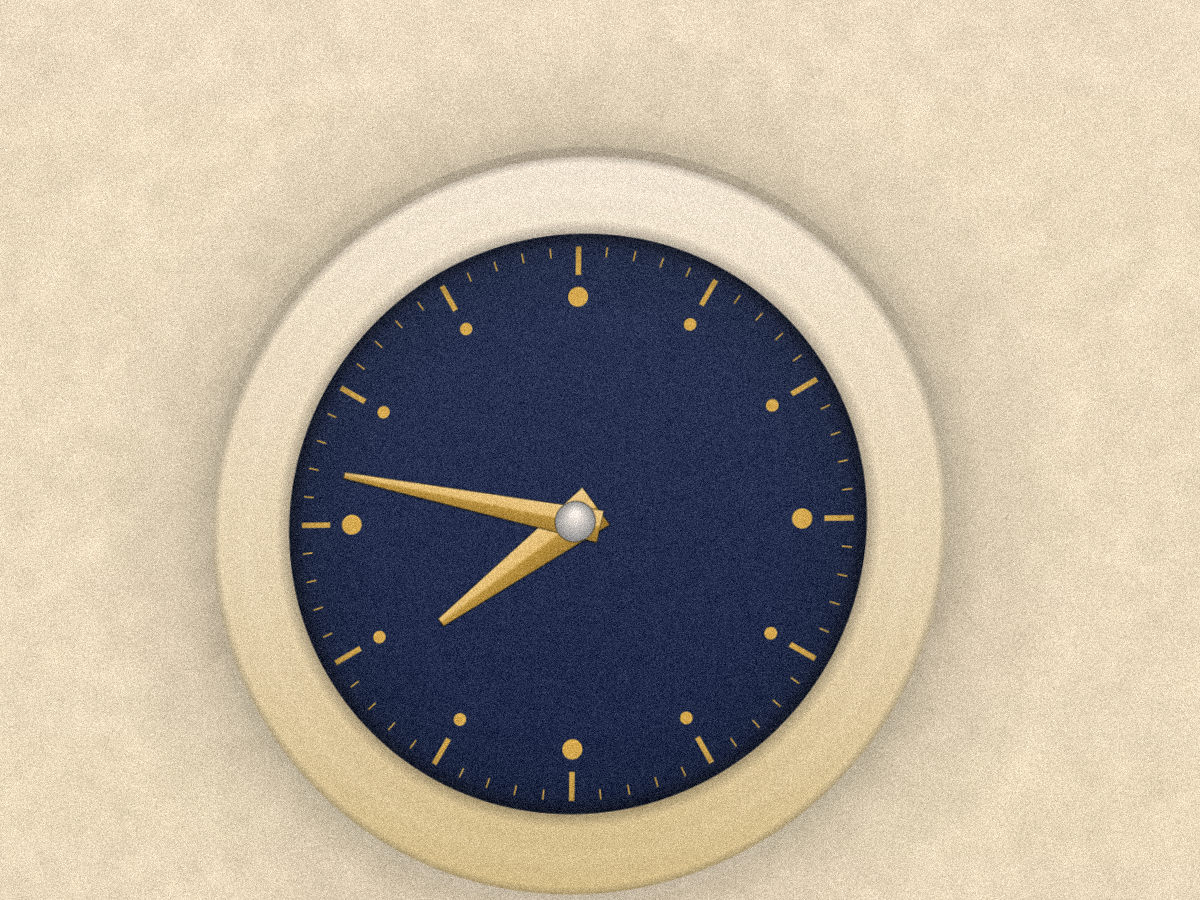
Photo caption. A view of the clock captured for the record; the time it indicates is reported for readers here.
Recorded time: 7:47
